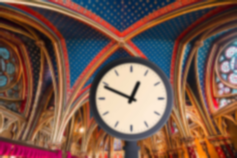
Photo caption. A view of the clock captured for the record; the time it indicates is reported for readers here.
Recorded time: 12:49
